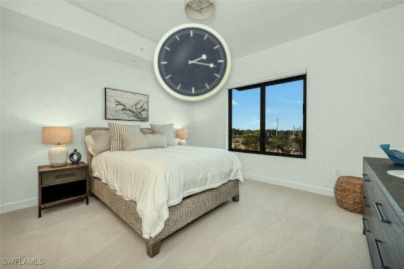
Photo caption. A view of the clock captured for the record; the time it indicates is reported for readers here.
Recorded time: 2:17
